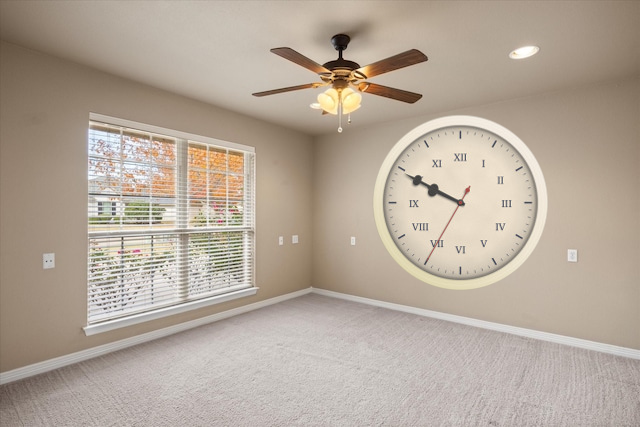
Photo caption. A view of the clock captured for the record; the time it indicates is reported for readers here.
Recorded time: 9:49:35
